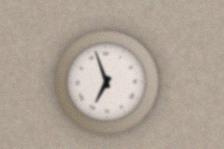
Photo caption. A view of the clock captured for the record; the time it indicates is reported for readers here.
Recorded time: 6:57
